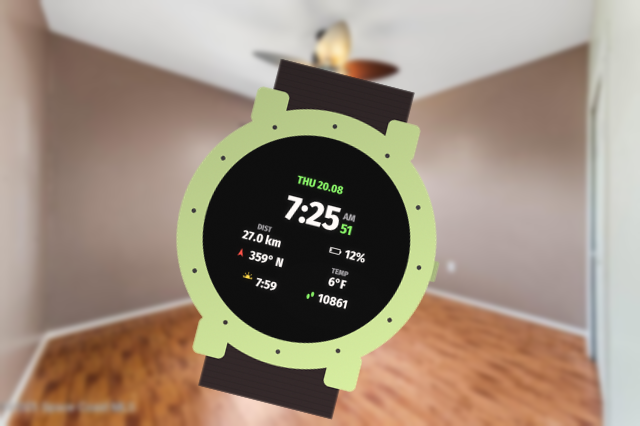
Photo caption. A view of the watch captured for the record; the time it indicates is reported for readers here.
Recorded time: 7:25:51
